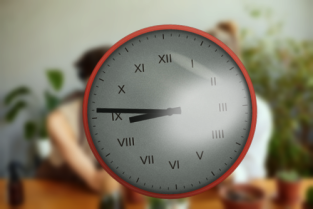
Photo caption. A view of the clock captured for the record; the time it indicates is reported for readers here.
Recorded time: 8:46
